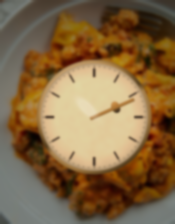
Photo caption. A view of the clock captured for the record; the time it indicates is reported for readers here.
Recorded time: 2:11
